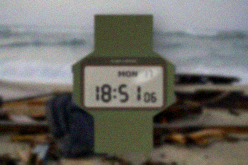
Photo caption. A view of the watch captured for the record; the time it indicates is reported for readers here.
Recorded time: 18:51
